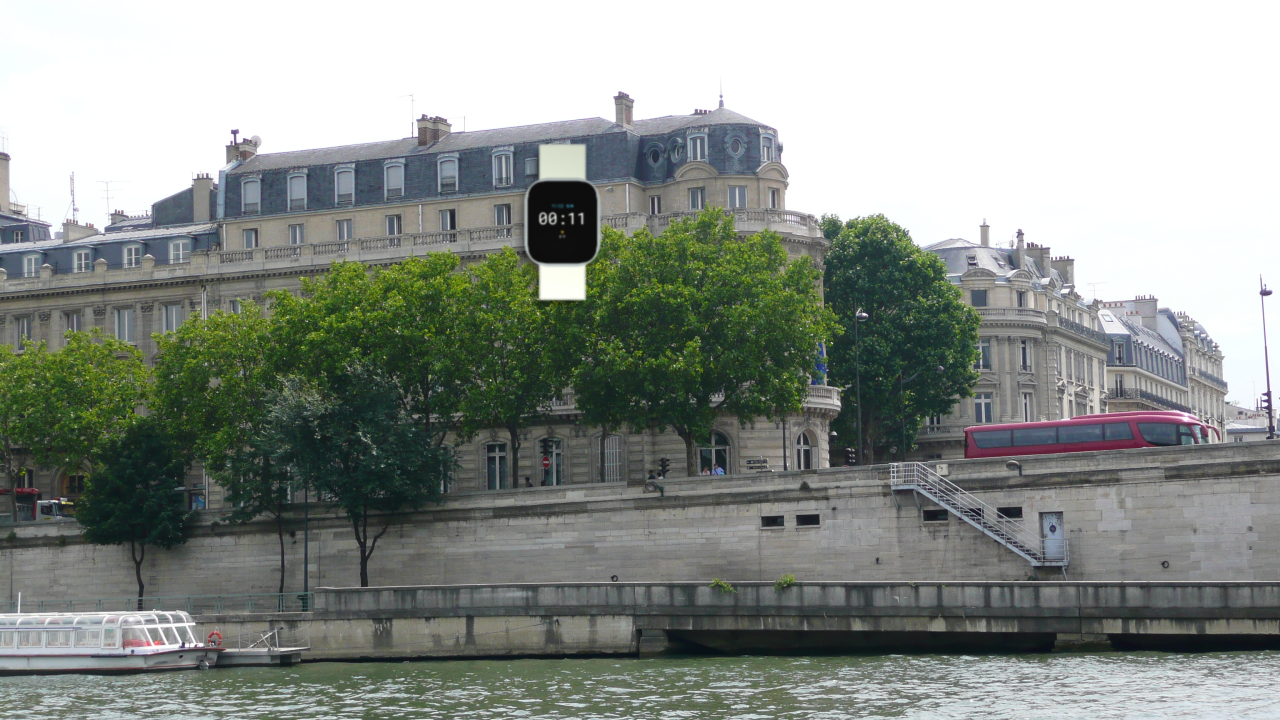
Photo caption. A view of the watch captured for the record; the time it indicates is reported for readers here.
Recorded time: 0:11
